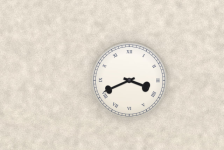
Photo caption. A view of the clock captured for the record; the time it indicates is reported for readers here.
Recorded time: 3:41
